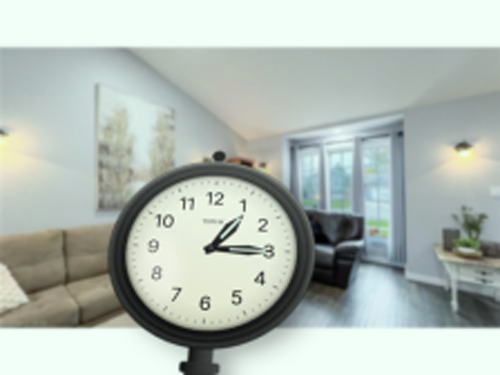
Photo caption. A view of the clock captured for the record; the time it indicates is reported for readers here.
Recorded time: 1:15
